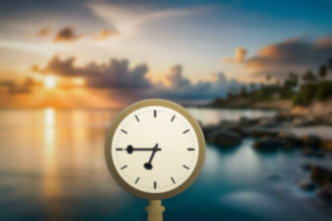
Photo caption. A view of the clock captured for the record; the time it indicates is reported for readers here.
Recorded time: 6:45
